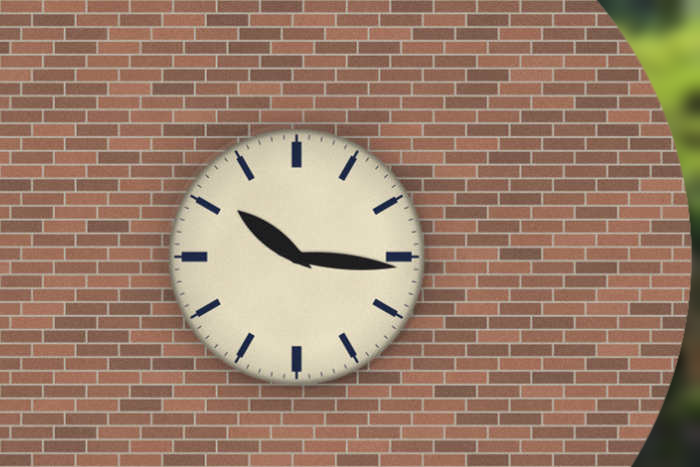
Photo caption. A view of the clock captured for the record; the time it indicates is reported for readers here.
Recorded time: 10:16
